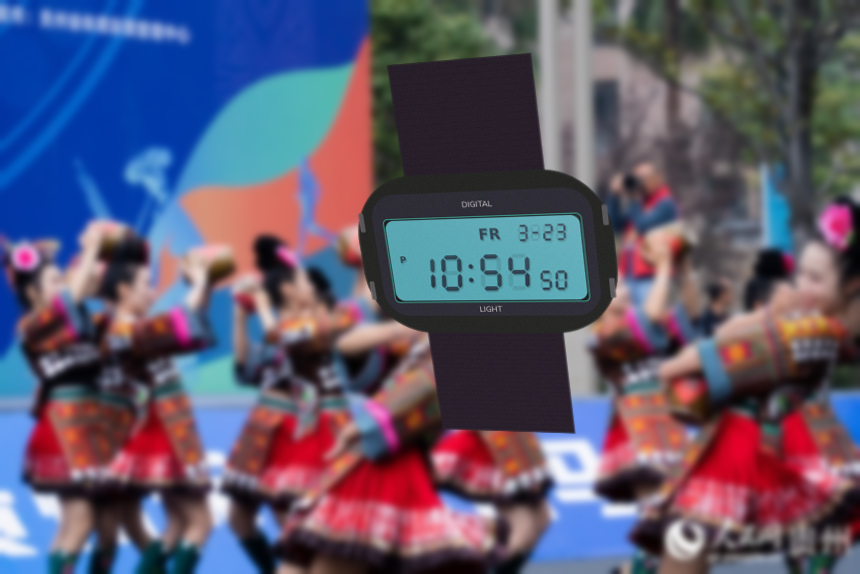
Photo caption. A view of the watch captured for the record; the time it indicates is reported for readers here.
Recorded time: 10:54:50
